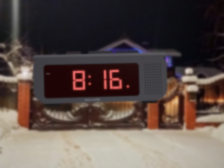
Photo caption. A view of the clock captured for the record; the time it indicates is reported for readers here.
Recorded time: 8:16
